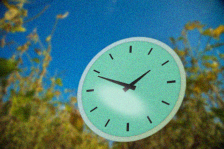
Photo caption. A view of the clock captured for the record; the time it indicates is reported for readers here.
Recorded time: 1:49
